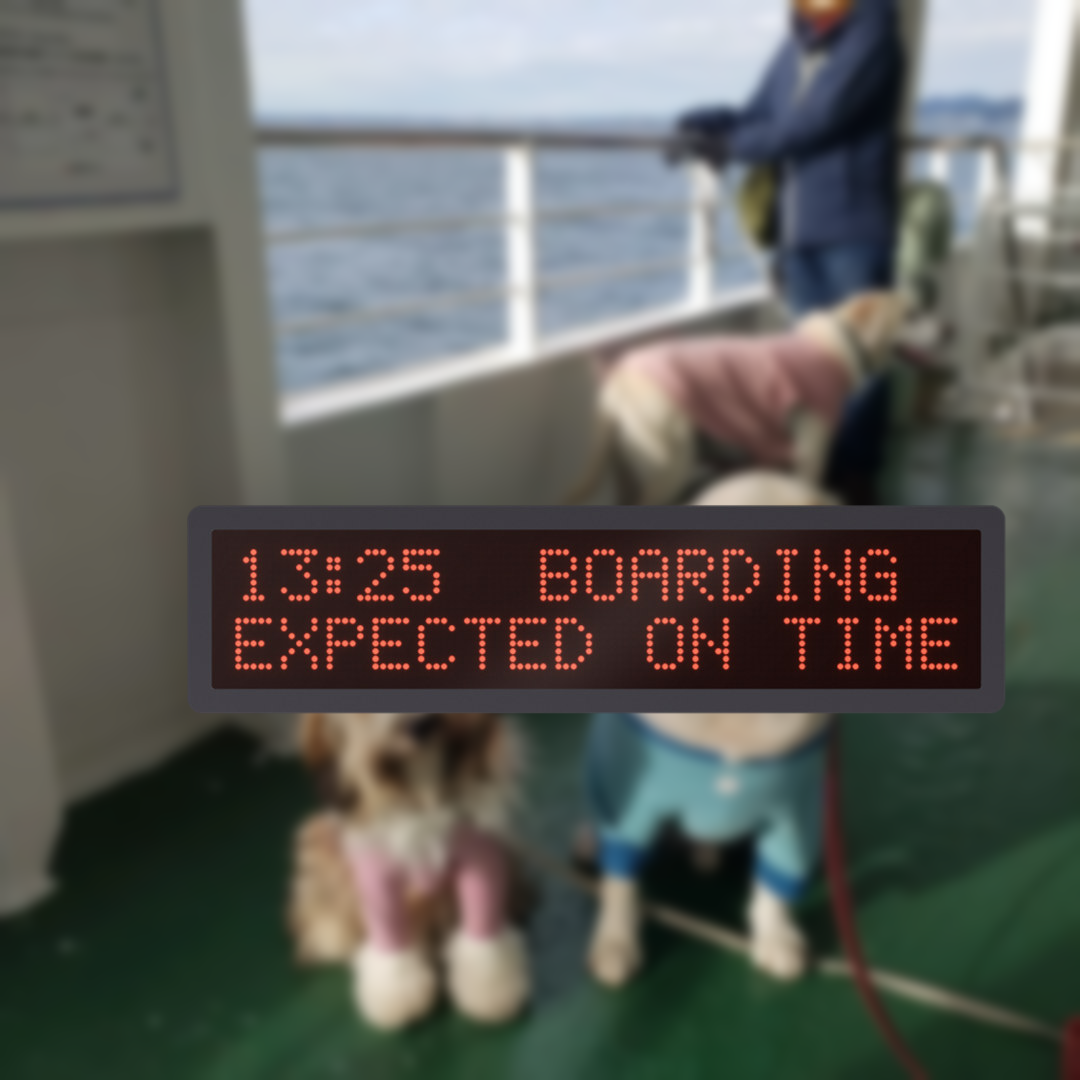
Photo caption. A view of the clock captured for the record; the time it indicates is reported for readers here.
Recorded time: 13:25
